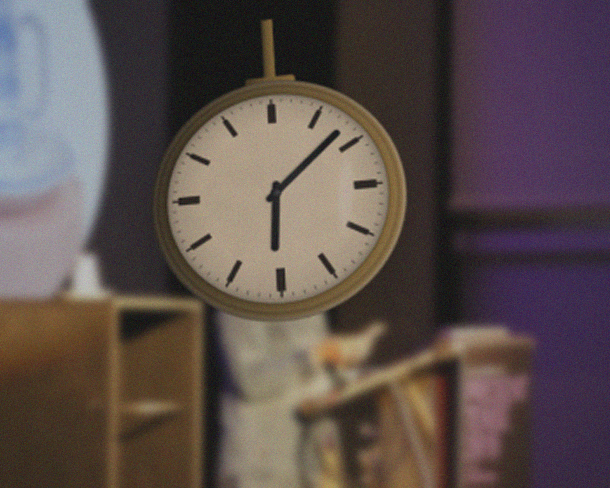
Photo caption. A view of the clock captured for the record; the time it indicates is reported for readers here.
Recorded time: 6:08
